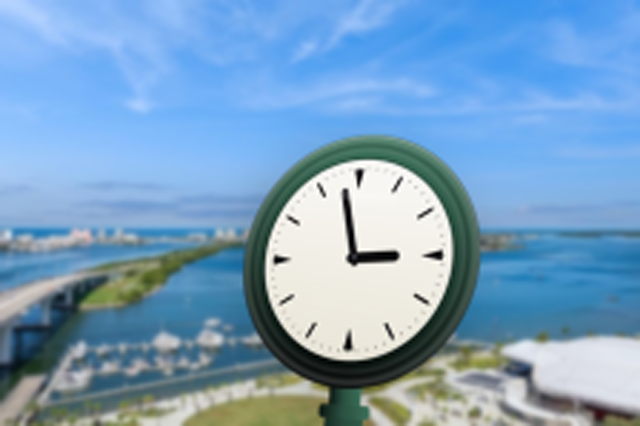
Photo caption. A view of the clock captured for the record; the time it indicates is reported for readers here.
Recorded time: 2:58
